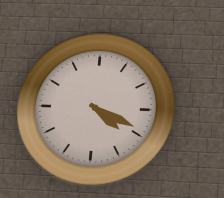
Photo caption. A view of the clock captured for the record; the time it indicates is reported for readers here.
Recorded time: 4:19
